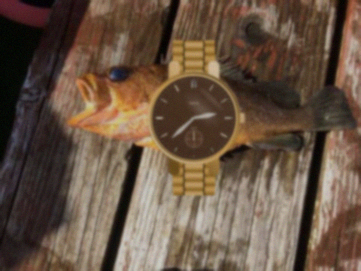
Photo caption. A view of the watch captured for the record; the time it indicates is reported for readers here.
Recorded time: 2:38
